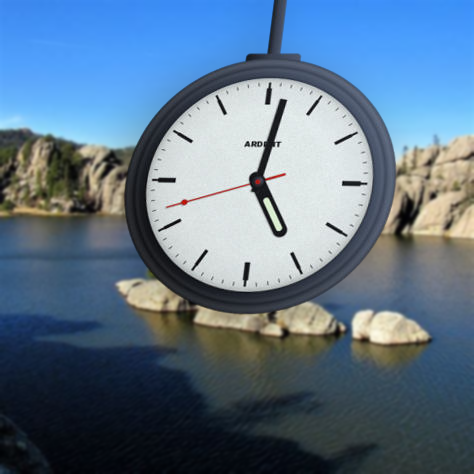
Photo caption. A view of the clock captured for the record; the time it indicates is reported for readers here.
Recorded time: 5:01:42
